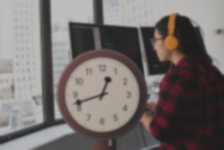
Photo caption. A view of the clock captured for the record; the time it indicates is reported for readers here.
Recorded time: 12:42
